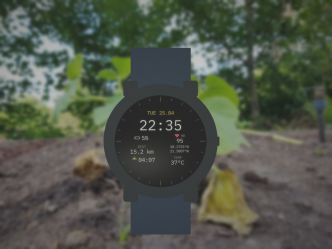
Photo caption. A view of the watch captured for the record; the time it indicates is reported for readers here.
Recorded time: 22:35
